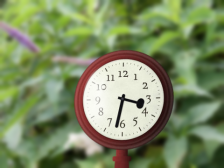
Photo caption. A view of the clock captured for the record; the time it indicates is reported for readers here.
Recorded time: 3:32
